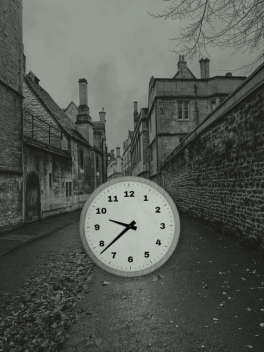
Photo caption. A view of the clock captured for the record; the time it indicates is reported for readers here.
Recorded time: 9:38
